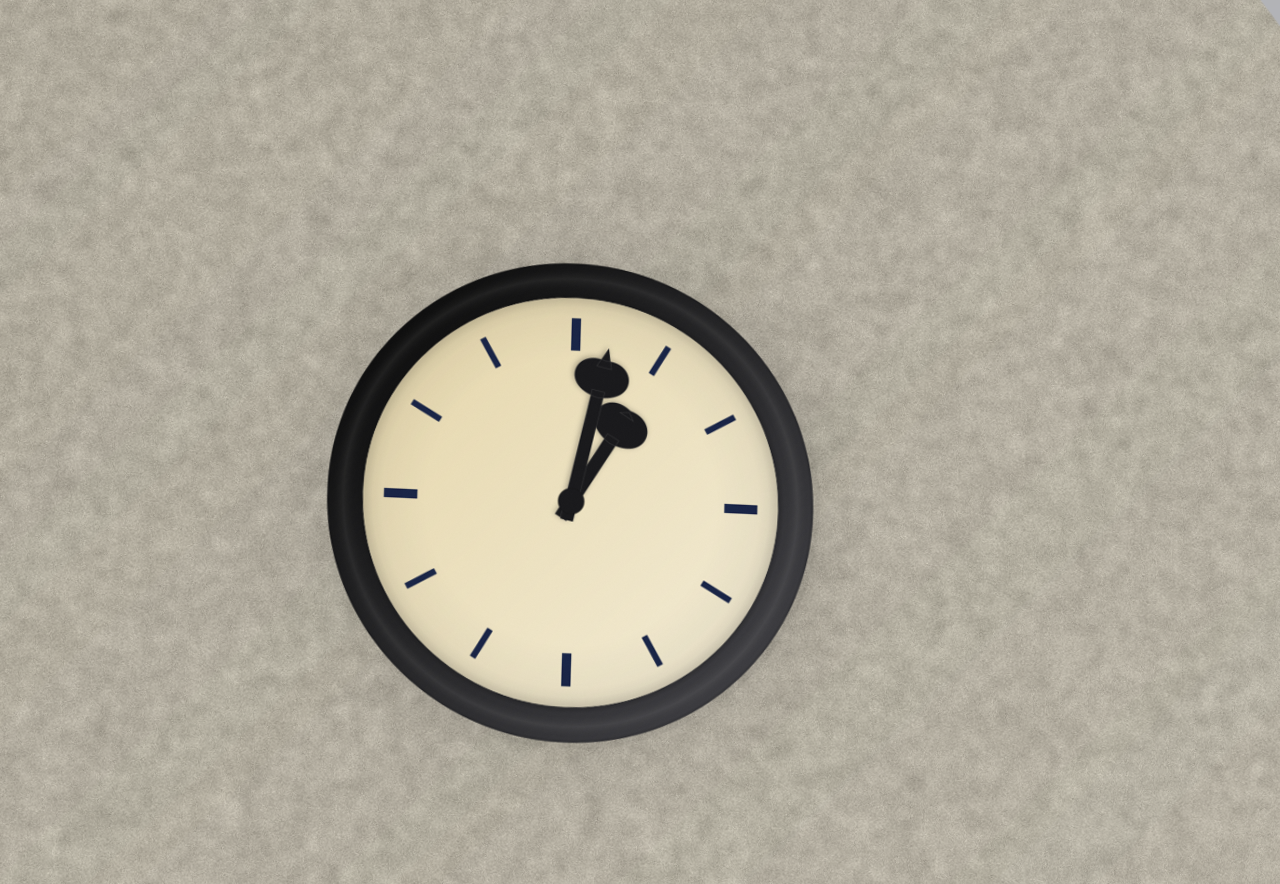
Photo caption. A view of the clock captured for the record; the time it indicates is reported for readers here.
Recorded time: 1:02
